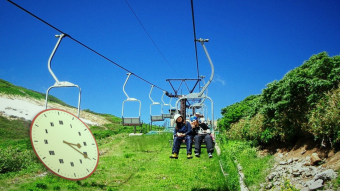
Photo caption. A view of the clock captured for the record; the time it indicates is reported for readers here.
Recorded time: 3:21
